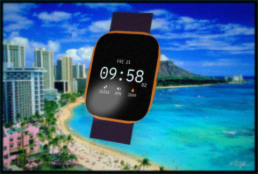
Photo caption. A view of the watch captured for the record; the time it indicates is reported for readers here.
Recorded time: 9:58
